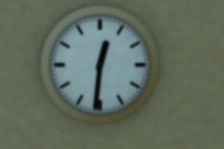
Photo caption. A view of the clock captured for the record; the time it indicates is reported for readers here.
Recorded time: 12:31
